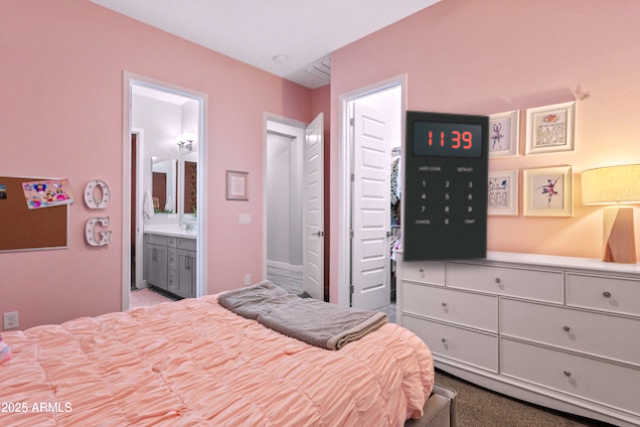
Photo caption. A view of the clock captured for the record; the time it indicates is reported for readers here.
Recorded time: 11:39
